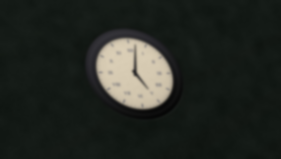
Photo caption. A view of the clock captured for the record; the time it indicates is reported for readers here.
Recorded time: 5:02
